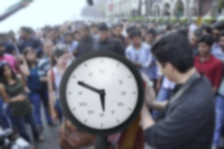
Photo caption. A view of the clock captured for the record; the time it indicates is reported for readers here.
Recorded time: 5:49
